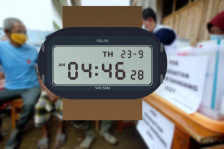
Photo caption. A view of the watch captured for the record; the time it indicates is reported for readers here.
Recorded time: 4:46:28
